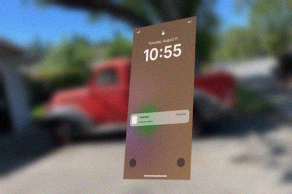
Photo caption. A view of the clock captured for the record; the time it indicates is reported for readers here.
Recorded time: 10:55
